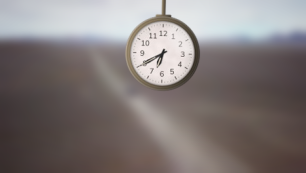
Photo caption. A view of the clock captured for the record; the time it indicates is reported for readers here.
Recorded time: 6:40
